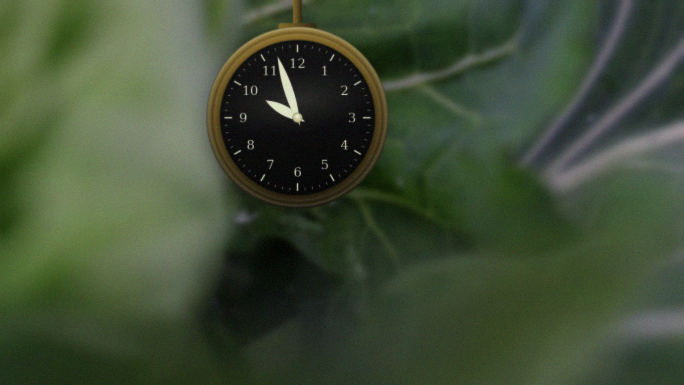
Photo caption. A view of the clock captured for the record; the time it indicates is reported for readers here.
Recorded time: 9:57
